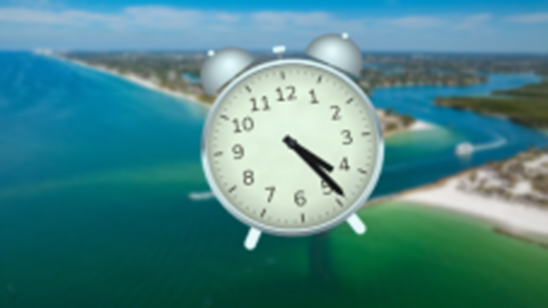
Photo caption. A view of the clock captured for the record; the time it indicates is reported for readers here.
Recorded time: 4:24
